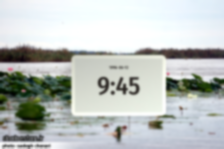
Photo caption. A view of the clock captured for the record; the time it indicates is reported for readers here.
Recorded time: 9:45
